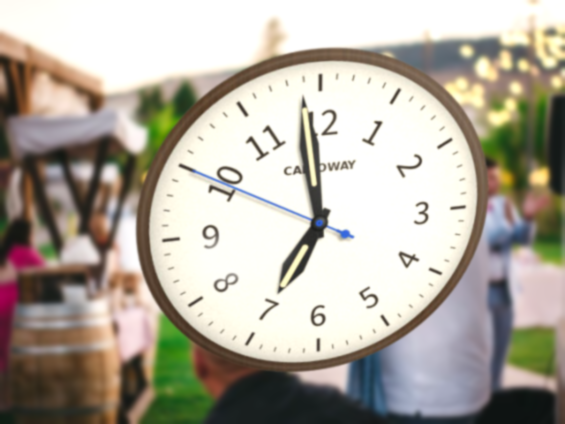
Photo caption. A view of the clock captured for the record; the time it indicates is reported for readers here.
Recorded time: 6:58:50
